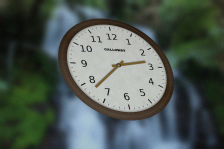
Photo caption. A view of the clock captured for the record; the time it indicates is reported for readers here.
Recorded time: 2:38
